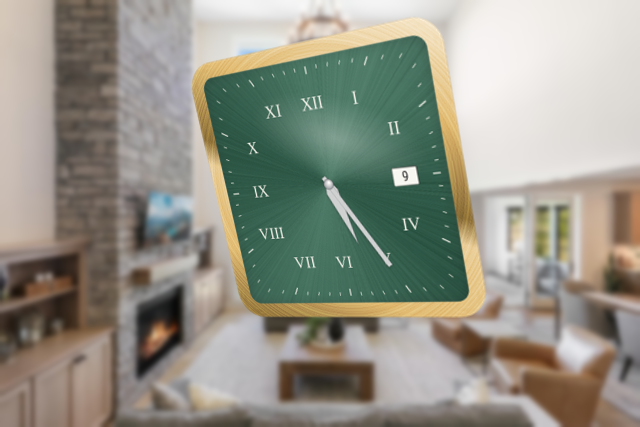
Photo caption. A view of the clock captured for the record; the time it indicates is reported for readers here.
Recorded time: 5:25
